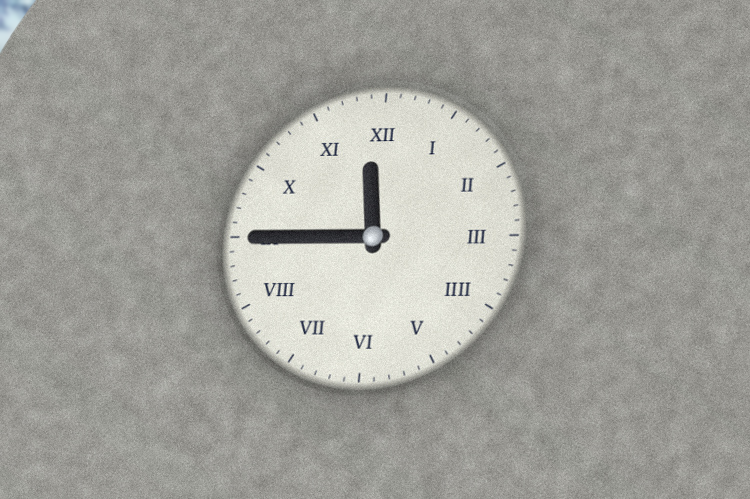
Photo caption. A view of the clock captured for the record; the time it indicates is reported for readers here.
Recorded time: 11:45
